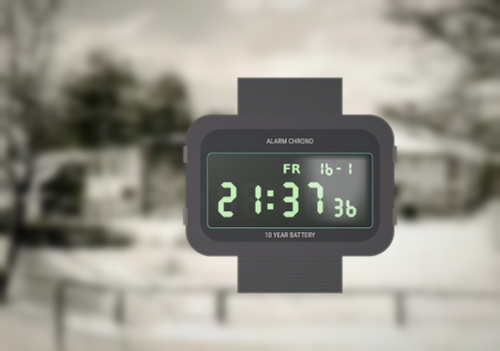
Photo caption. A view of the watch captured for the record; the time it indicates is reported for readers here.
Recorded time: 21:37:36
